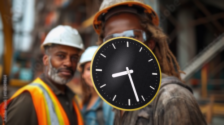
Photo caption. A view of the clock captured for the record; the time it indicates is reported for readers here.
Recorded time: 8:27
